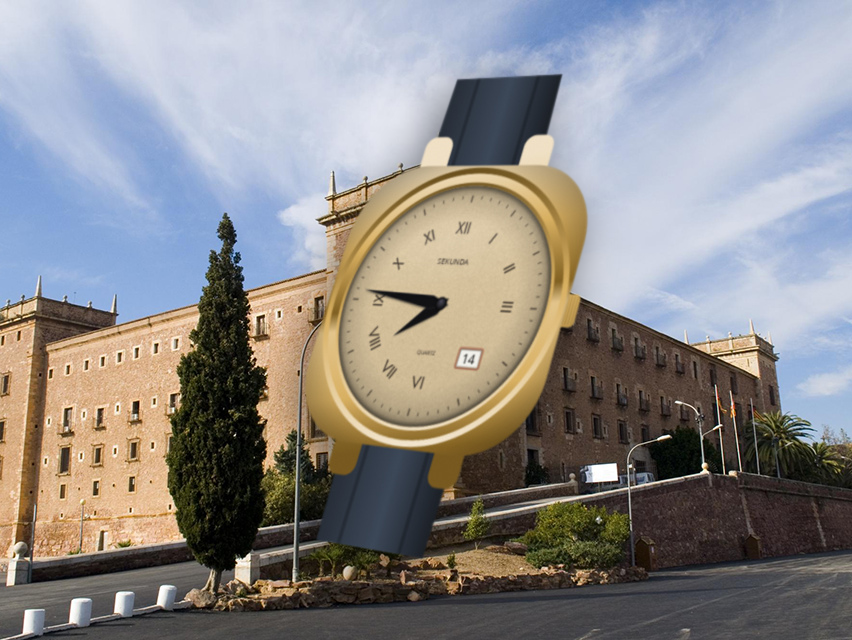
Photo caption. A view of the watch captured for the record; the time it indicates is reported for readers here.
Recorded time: 7:46
